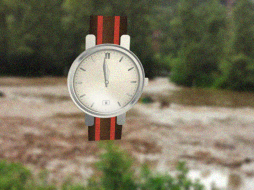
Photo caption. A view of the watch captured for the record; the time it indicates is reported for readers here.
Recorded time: 11:59
